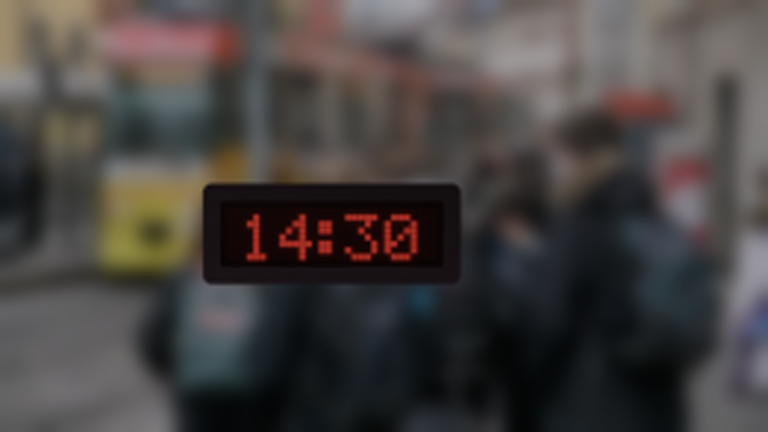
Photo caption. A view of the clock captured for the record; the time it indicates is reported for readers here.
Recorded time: 14:30
